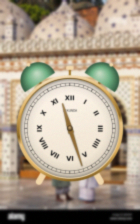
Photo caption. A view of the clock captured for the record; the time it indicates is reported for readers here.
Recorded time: 11:27
